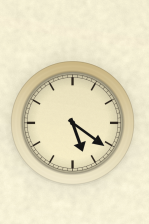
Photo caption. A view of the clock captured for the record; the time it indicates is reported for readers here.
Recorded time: 5:21
